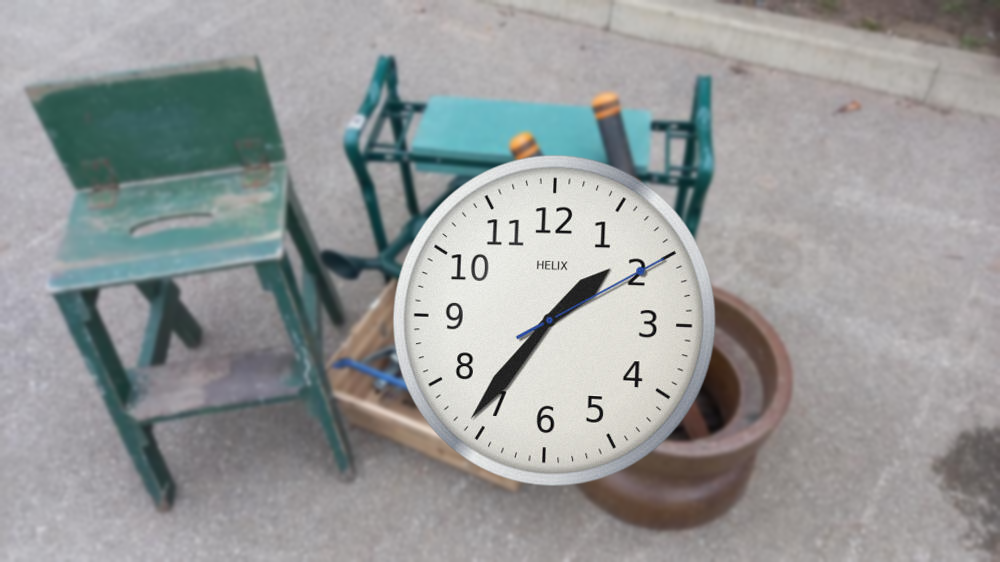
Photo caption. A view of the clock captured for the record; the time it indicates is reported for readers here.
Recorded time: 1:36:10
